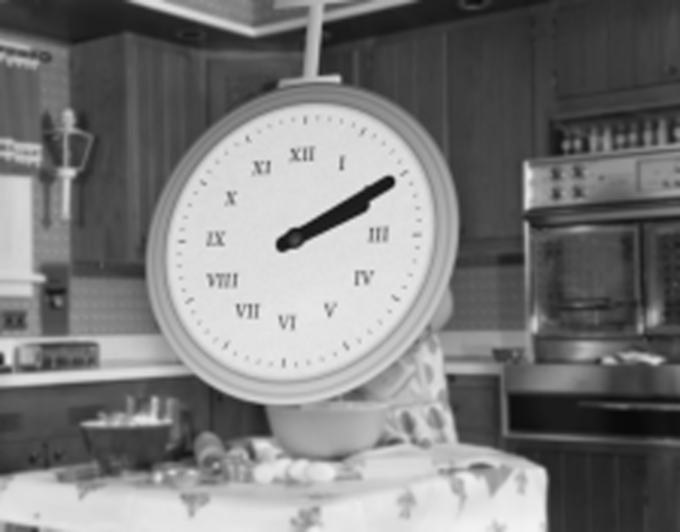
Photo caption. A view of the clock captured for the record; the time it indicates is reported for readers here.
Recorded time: 2:10
